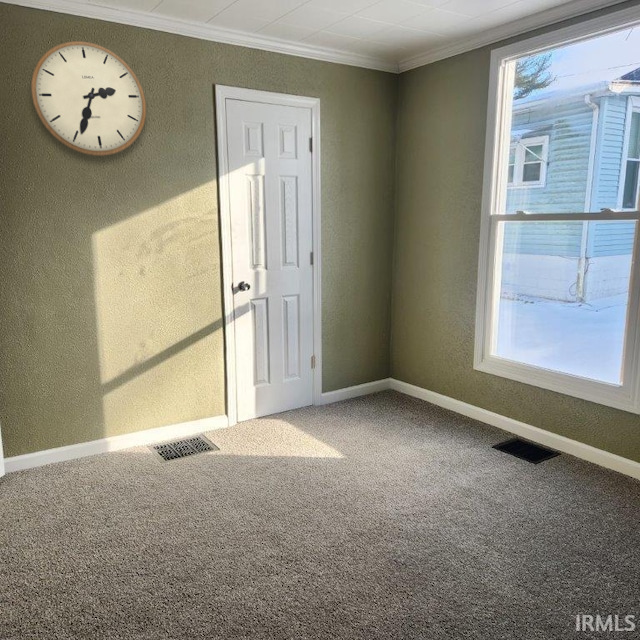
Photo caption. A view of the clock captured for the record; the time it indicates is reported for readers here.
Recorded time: 2:34
